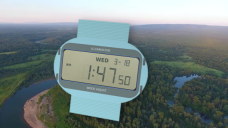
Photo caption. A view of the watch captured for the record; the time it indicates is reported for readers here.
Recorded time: 1:47:50
